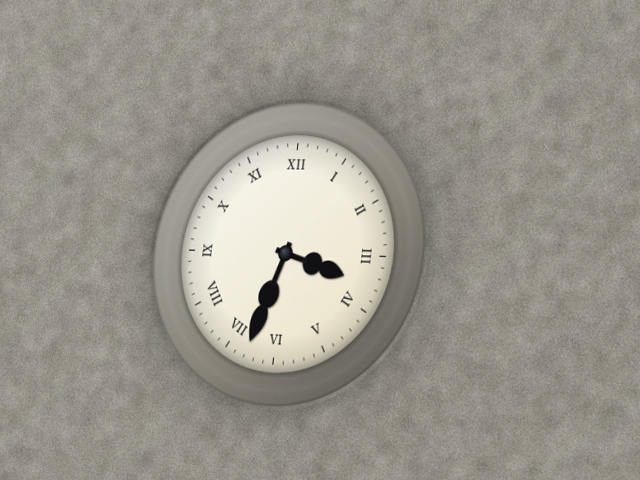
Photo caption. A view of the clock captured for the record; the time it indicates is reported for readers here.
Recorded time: 3:33
